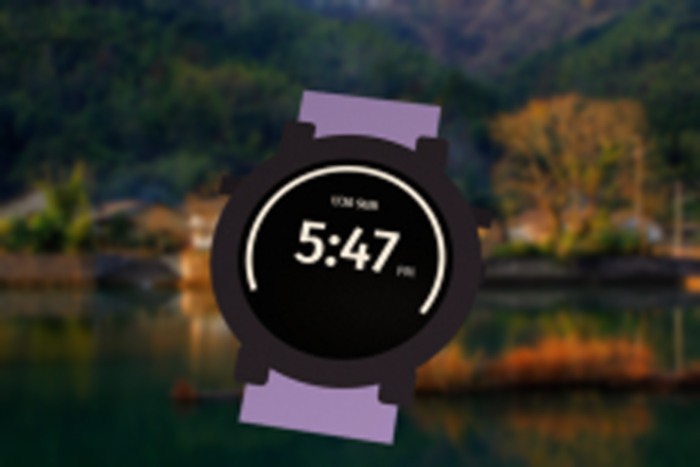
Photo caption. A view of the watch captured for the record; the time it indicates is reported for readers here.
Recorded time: 5:47
